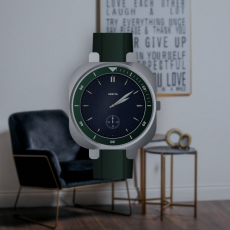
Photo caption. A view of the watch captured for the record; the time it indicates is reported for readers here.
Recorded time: 2:09
